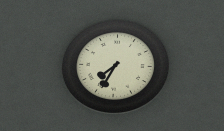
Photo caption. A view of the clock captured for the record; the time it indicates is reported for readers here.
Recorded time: 7:34
